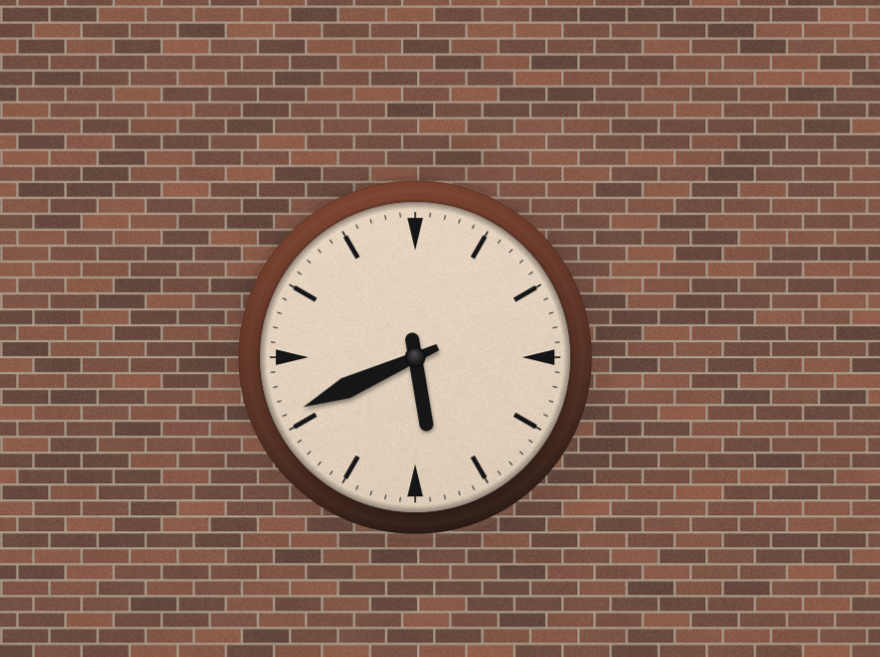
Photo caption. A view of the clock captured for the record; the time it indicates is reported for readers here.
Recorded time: 5:41
